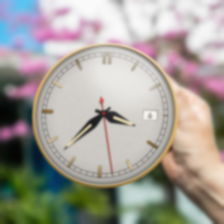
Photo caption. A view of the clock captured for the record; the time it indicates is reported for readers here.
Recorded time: 3:37:28
